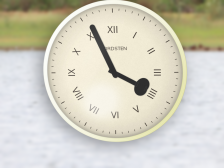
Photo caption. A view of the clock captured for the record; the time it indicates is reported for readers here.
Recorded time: 3:56
